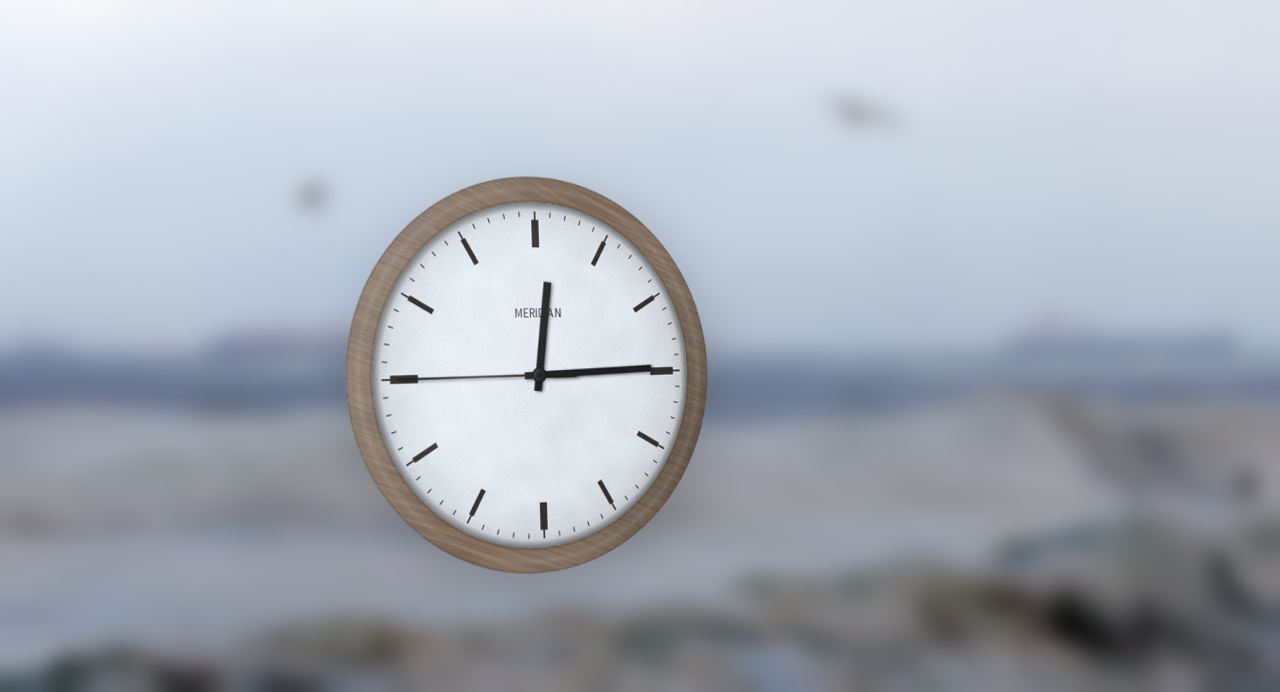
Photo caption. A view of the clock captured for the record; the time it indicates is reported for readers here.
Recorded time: 12:14:45
